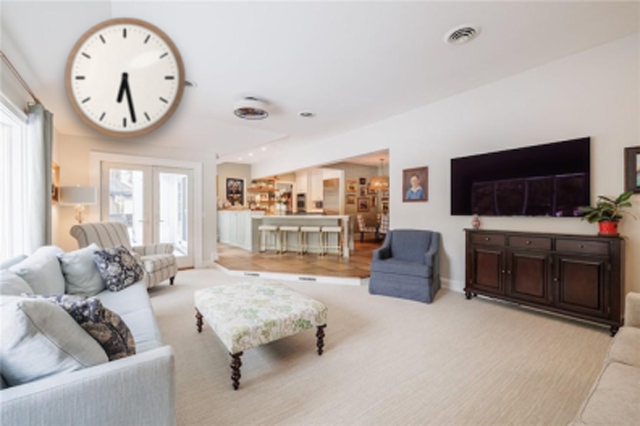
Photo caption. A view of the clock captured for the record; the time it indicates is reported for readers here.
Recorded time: 6:28
